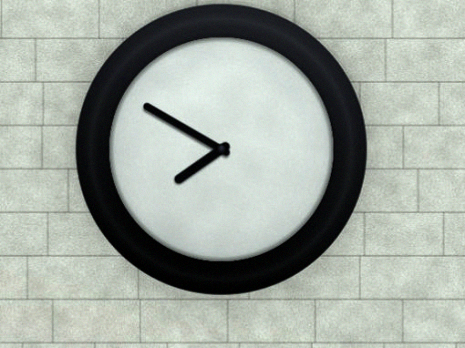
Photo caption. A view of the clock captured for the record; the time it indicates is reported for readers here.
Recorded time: 7:50
